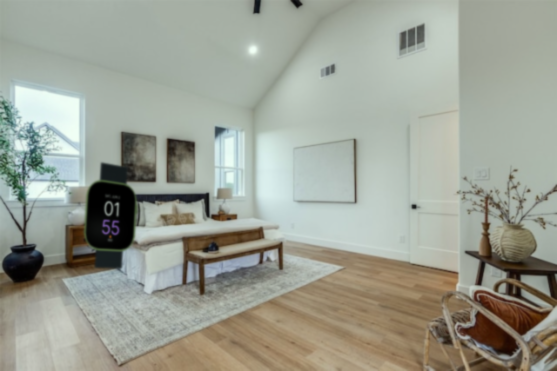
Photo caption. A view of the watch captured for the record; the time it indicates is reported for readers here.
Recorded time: 1:55
